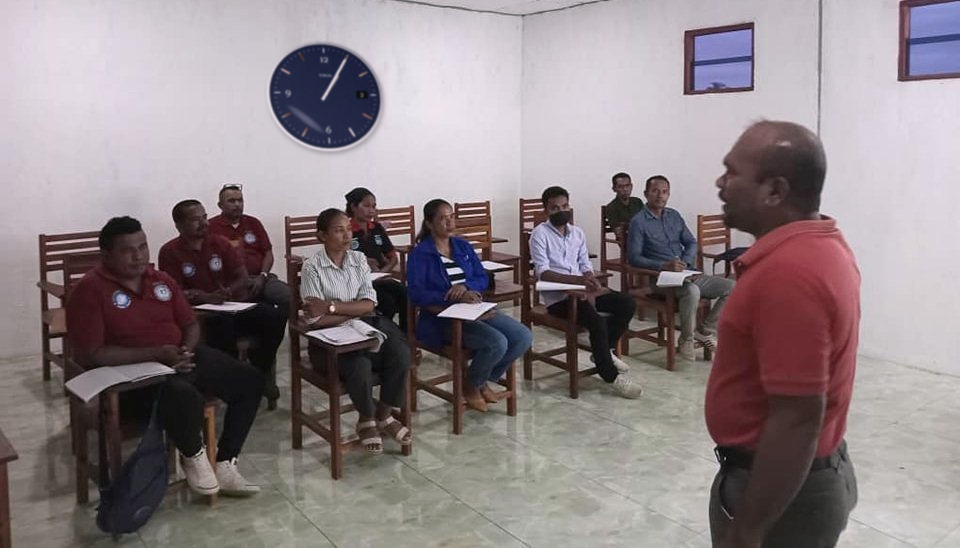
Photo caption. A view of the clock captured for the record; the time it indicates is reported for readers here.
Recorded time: 1:05
